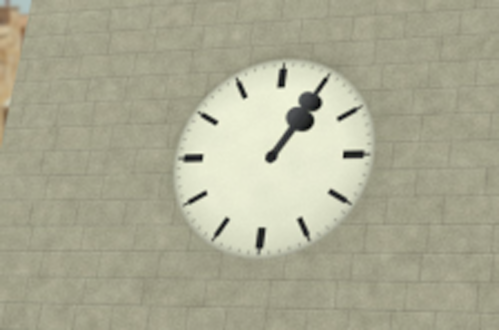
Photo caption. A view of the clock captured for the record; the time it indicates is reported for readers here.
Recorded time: 1:05
